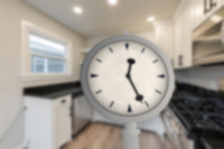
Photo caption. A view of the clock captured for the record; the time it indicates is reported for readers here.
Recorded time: 12:26
